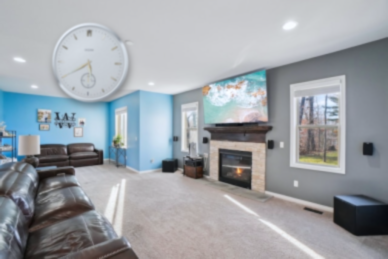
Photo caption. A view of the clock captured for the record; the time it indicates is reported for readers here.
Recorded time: 5:40
